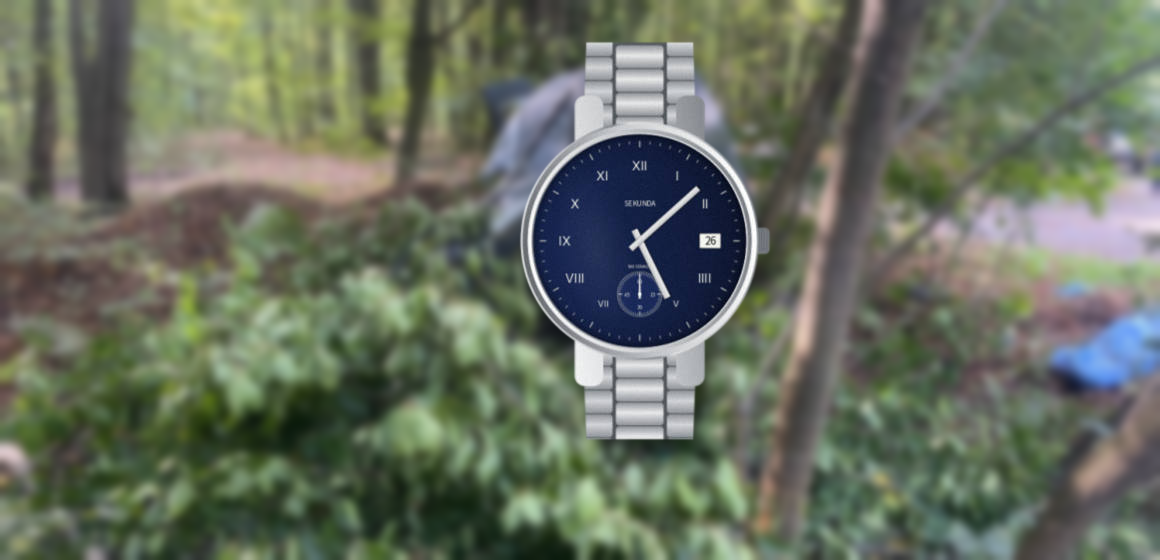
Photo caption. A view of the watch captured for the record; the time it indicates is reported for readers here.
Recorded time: 5:08
